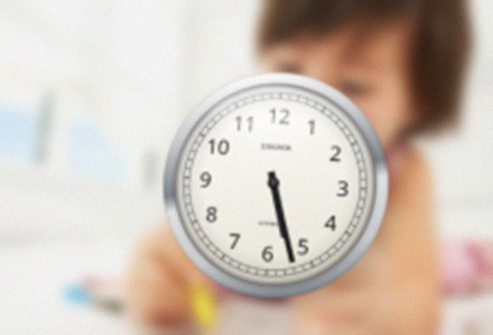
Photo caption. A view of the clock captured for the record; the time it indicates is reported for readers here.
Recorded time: 5:27
